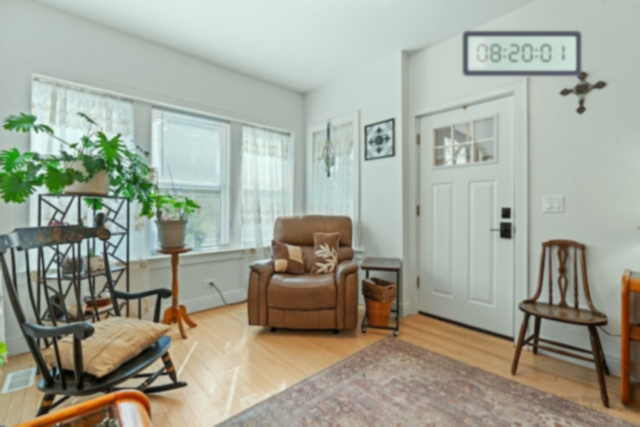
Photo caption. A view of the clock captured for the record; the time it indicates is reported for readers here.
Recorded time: 8:20:01
